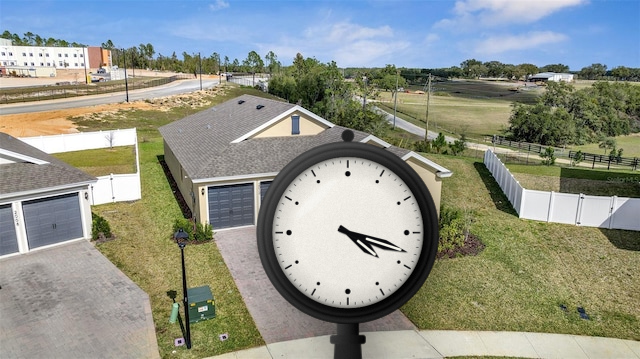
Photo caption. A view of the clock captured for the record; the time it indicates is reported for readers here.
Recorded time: 4:18
